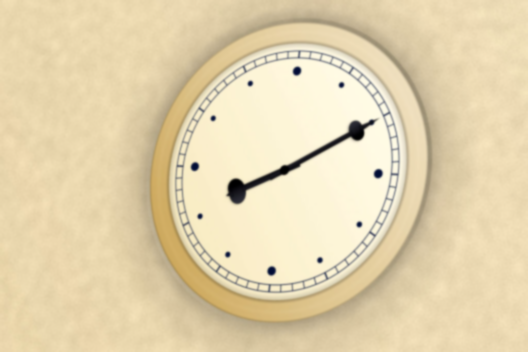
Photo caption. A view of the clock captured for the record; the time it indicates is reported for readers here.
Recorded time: 8:10
